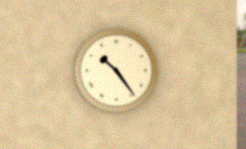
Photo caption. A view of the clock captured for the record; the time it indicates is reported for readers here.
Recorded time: 10:24
